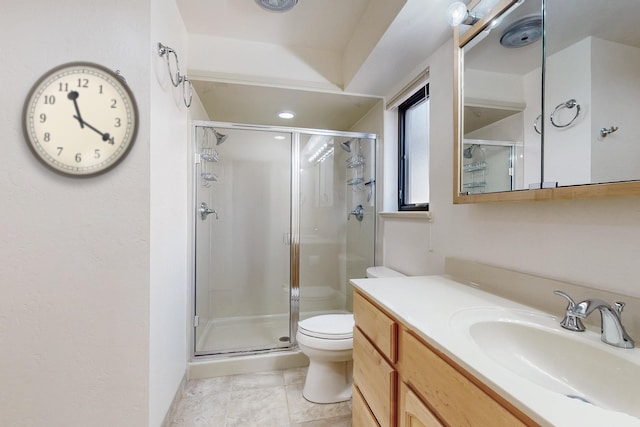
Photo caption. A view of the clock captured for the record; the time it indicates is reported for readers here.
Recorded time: 11:20
